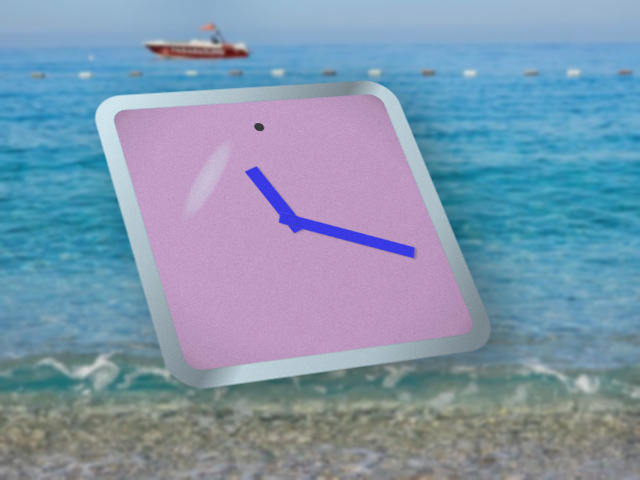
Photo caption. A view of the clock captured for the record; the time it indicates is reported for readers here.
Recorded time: 11:19
